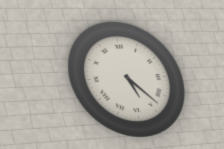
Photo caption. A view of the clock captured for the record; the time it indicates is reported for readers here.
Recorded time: 5:23
